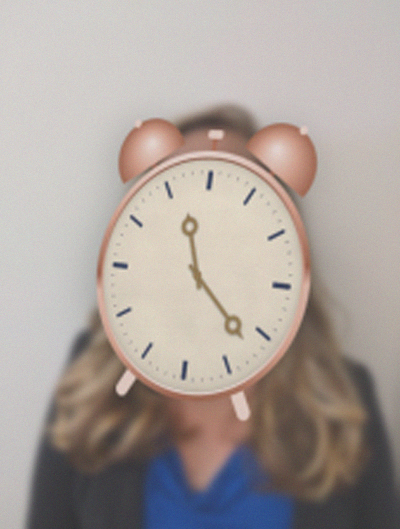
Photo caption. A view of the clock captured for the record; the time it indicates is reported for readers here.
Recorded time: 11:22
